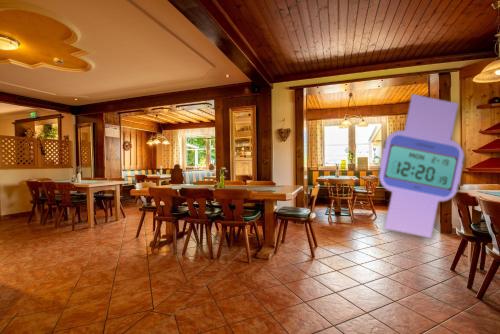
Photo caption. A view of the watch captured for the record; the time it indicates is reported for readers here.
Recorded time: 12:20
